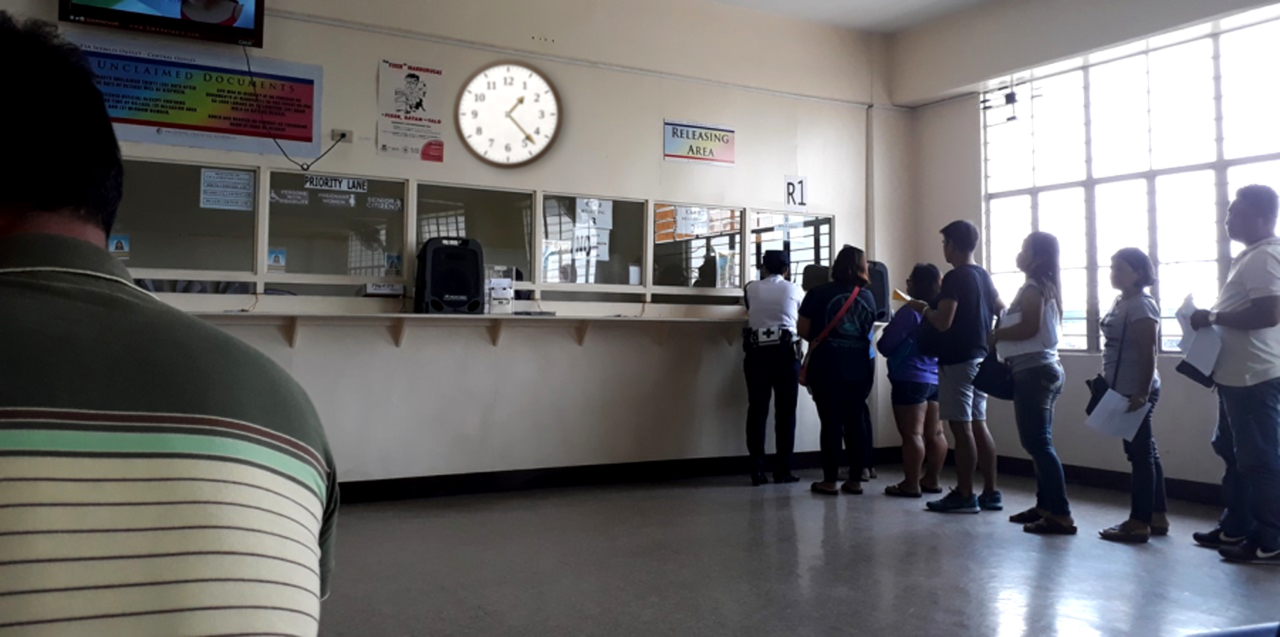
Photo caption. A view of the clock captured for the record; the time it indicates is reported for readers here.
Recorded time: 1:23
